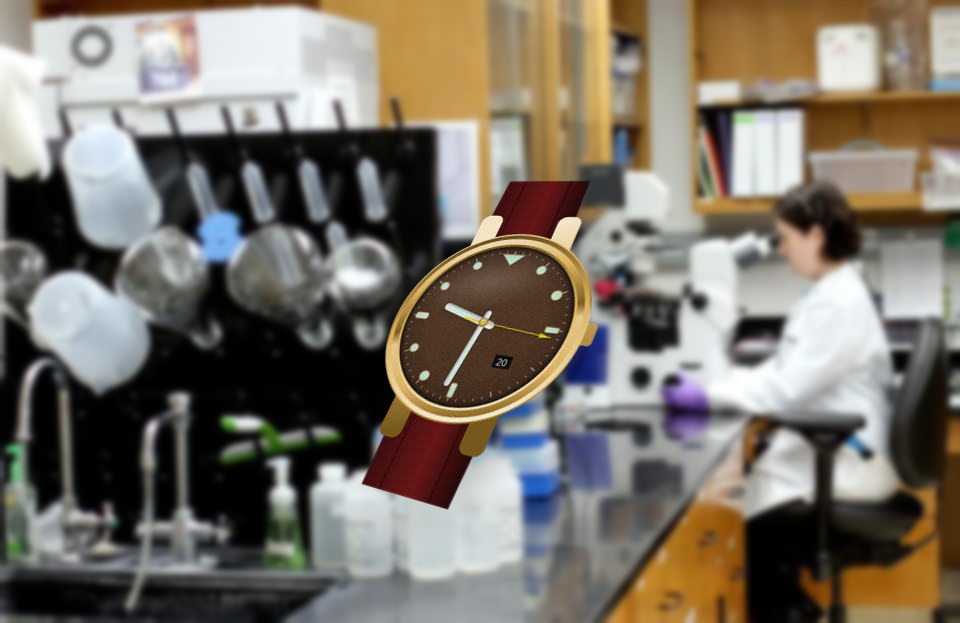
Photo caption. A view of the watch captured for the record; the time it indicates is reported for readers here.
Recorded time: 9:31:16
